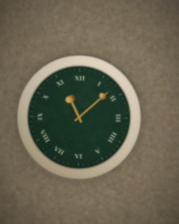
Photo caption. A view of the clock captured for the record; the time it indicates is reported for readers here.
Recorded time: 11:08
